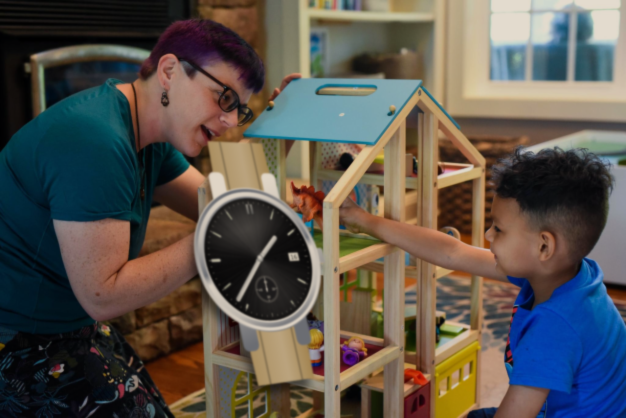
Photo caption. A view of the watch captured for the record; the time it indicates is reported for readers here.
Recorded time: 1:37
